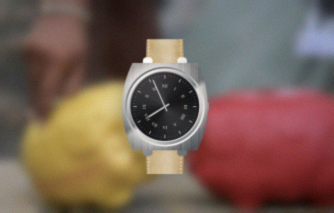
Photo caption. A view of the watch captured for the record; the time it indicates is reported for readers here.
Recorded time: 7:56
